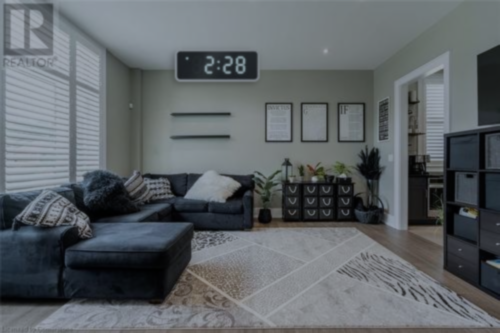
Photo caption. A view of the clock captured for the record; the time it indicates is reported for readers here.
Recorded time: 2:28
